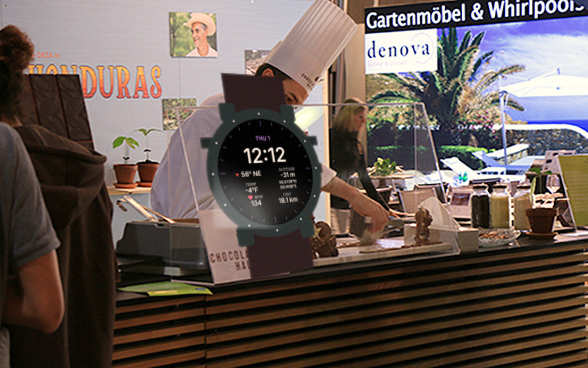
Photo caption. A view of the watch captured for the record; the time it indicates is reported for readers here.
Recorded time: 12:12
